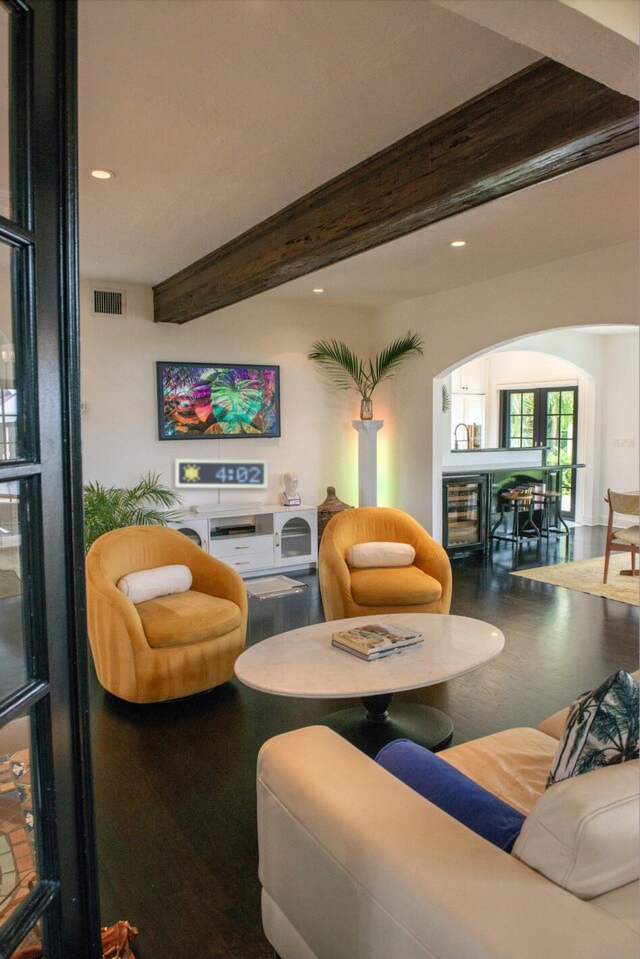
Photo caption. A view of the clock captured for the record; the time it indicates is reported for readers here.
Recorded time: 4:02
